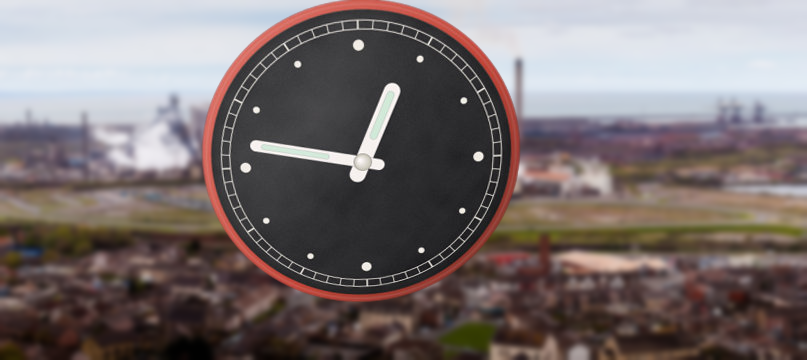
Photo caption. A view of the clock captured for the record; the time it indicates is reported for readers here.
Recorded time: 12:47
